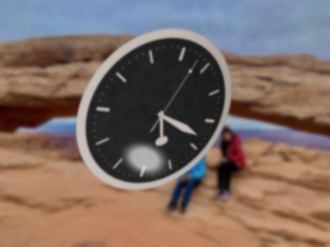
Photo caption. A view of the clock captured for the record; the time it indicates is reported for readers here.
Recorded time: 5:18:03
